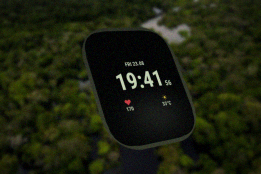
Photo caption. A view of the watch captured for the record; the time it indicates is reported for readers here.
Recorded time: 19:41:56
